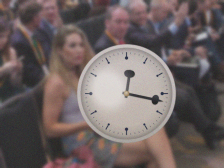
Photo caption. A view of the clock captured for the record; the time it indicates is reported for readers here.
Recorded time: 12:17
